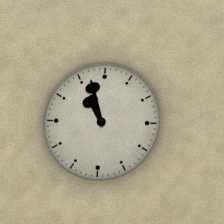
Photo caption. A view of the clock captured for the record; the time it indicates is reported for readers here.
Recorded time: 10:57
